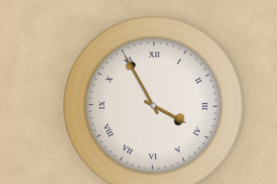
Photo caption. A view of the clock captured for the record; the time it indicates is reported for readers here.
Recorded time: 3:55
